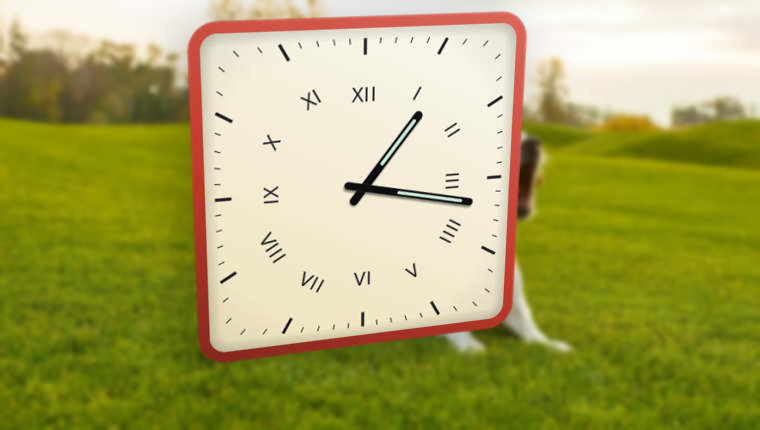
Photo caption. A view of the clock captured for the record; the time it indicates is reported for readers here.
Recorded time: 1:17
